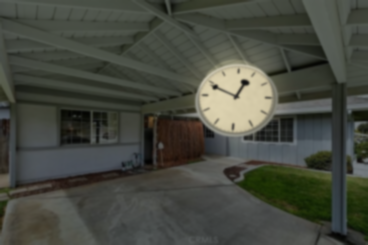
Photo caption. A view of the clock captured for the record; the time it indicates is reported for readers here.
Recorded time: 12:49
